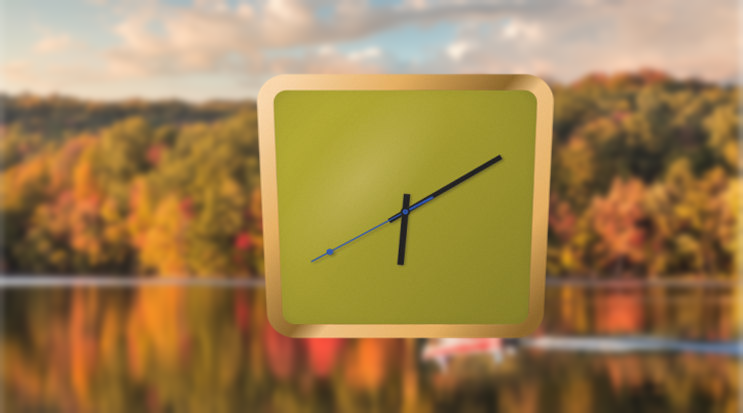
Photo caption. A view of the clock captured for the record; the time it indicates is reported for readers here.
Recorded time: 6:09:40
